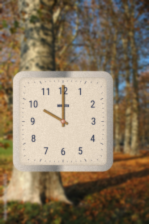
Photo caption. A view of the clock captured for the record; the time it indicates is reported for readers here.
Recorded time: 10:00
